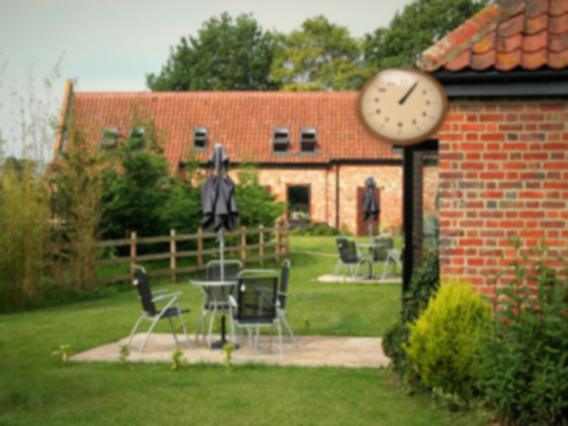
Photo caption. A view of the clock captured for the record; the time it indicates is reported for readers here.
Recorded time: 1:05
